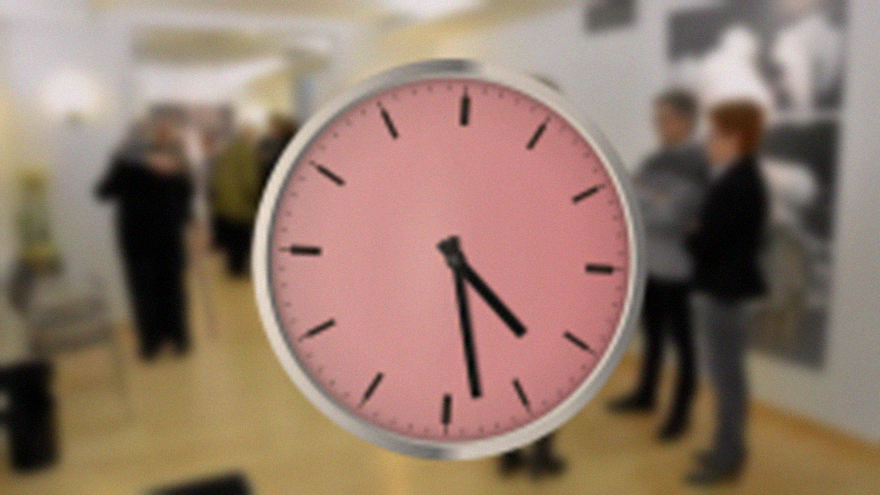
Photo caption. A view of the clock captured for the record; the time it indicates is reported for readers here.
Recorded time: 4:28
